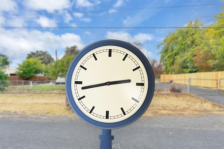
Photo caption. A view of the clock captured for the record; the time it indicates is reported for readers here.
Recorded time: 2:43
